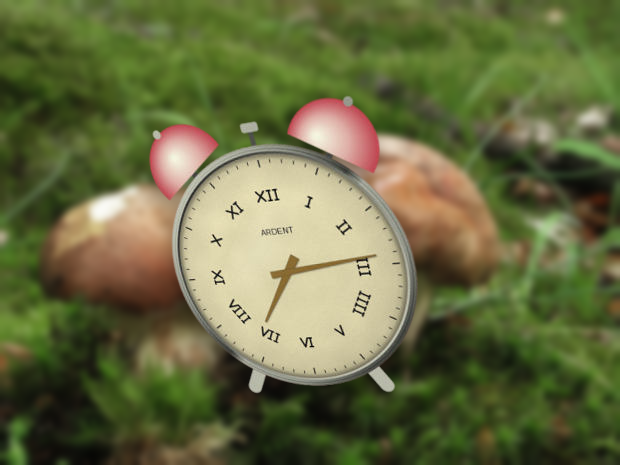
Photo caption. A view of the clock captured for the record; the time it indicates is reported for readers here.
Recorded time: 7:14
